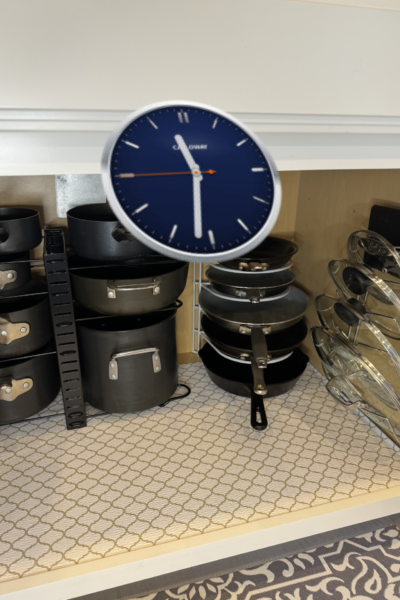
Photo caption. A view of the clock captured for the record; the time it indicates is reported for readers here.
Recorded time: 11:31:45
